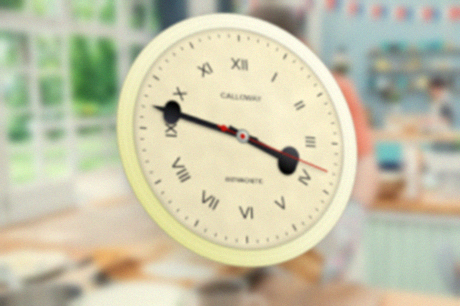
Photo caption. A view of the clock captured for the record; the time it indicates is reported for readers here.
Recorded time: 3:47:18
